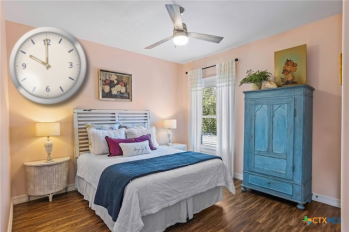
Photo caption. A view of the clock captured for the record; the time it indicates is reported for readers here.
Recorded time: 10:00
